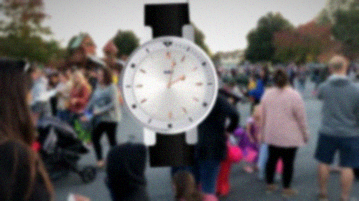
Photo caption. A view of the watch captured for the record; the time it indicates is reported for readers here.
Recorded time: 2:02
